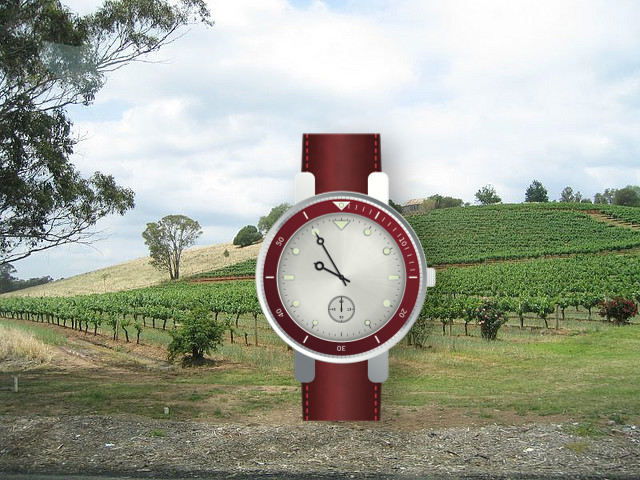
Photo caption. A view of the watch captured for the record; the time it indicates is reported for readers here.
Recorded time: 9:55
